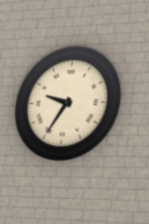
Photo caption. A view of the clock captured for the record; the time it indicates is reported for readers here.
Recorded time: 9:35
